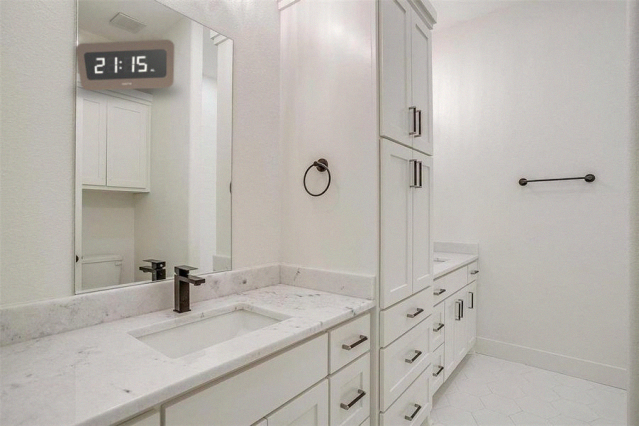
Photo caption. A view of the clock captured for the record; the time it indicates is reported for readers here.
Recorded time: 21:15
